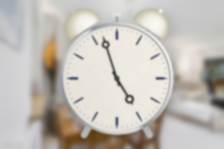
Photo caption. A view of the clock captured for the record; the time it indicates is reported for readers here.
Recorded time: 4:57
